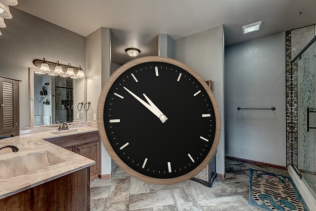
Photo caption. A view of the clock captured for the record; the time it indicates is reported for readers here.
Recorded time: 10:52
